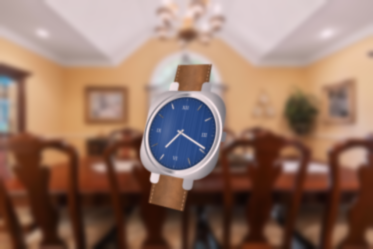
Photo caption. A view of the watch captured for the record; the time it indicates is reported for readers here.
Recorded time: 7:19
